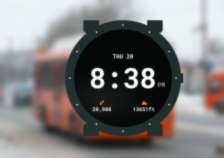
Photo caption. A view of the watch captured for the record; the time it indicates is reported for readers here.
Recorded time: 8:38
